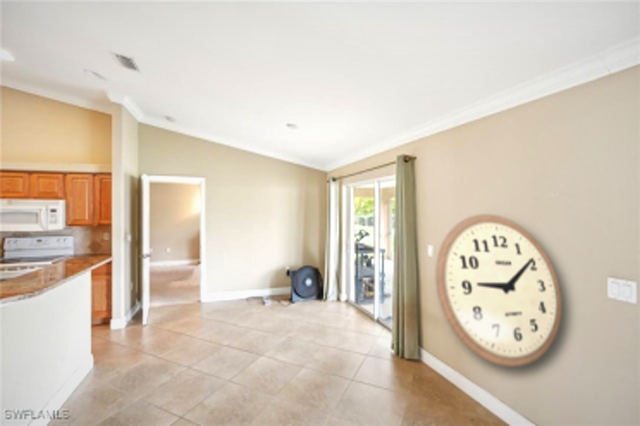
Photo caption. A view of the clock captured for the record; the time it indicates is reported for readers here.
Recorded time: 9:09
